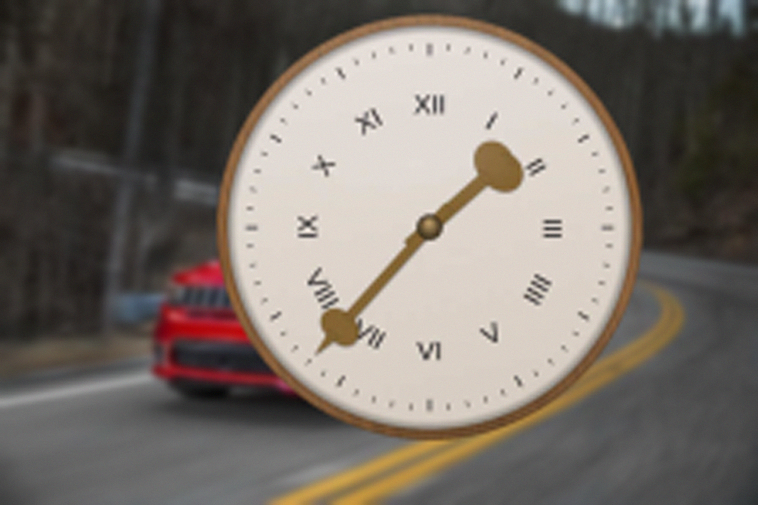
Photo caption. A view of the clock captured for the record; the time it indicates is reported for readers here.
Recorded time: 1:37
